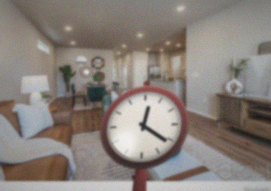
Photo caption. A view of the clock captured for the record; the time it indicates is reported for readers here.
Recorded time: 12:21
